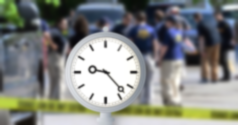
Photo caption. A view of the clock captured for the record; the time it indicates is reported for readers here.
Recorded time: 9:23
